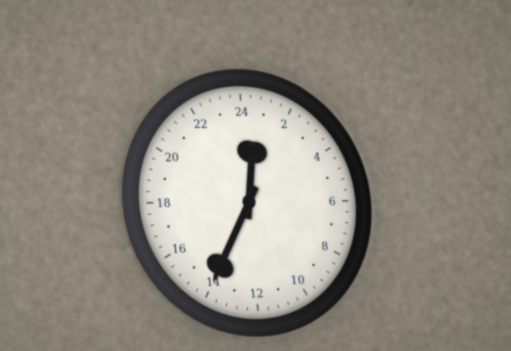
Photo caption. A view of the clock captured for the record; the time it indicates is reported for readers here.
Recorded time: 0:35
